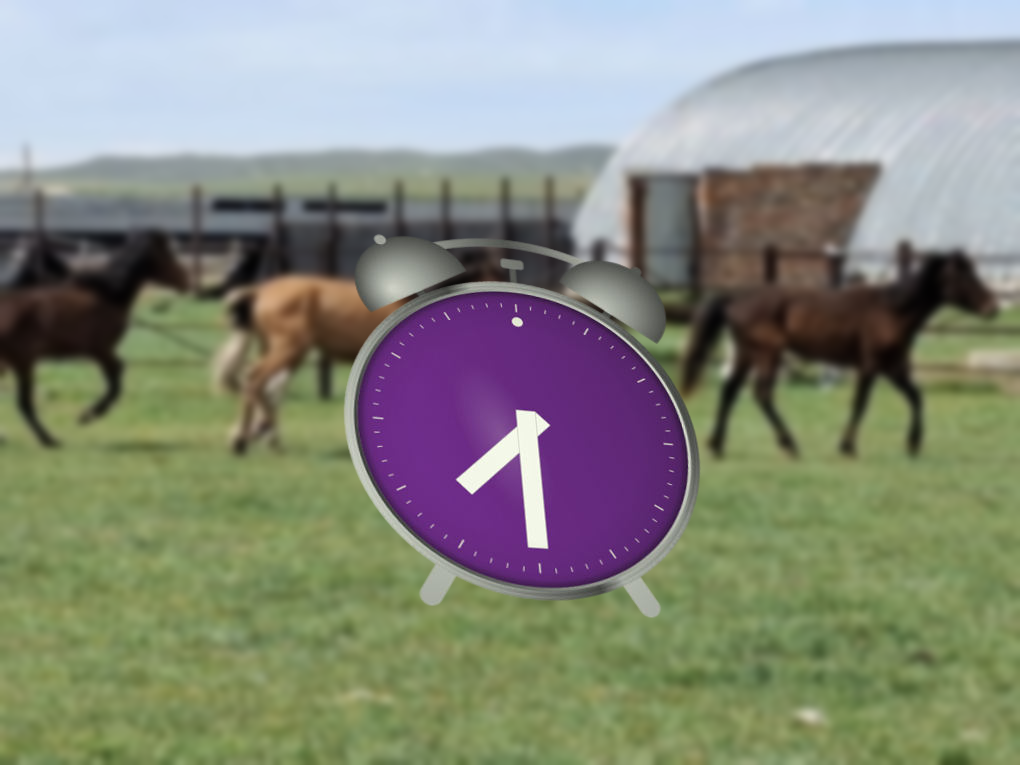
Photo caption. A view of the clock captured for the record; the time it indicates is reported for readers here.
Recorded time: 7:30
